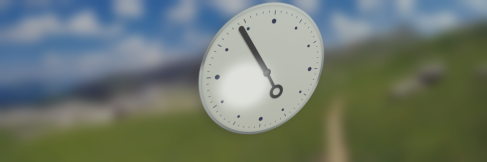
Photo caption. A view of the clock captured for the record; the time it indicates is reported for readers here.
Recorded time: 4:54
